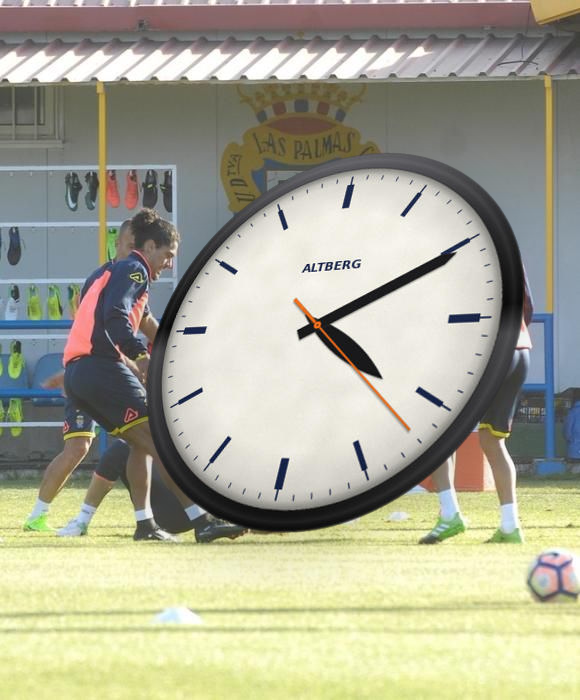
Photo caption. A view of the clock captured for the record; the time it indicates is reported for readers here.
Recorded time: 4:10:22
